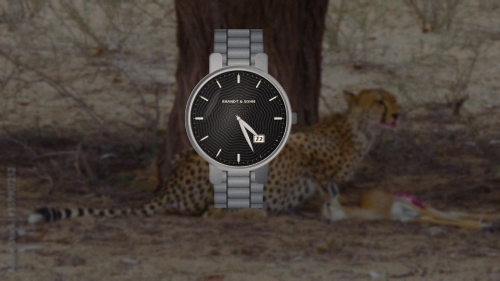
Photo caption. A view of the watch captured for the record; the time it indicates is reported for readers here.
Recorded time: 4:26
